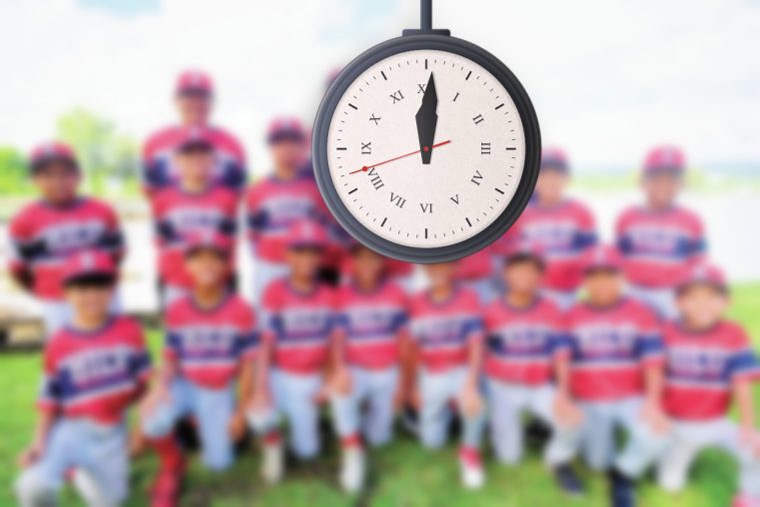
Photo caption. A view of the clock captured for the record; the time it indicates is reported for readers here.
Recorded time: 12:00:42
